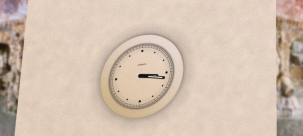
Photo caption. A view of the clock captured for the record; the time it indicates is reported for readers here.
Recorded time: 3:17
